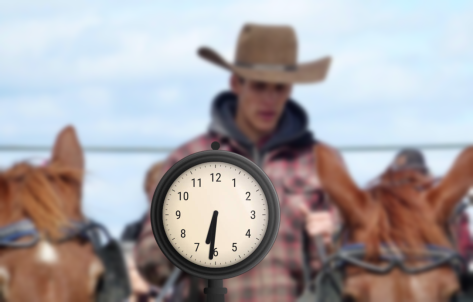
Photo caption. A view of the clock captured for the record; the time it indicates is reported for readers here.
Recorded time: 6:31
